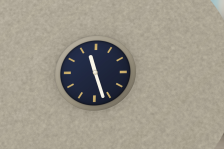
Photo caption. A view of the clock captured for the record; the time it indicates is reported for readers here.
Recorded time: 11:27
